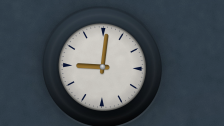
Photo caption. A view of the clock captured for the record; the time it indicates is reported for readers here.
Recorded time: 9:01
